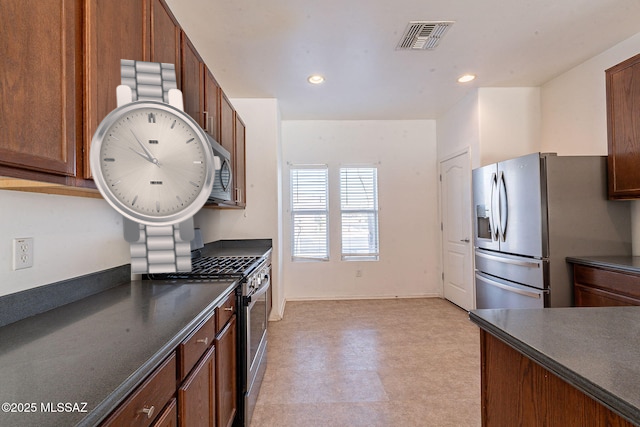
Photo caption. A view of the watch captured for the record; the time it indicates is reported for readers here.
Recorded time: 9:54
